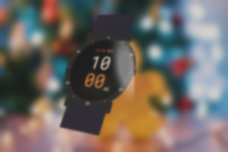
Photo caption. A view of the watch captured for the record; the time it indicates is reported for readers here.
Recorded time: 10:00
